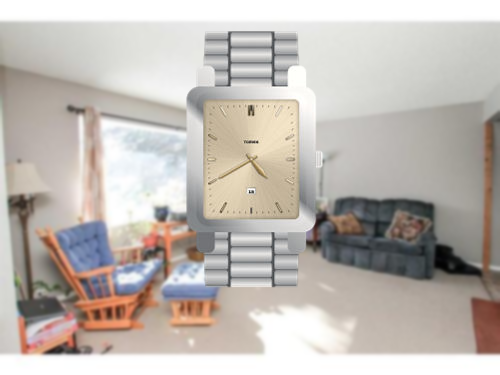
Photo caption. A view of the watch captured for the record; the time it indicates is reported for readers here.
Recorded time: 4:40
